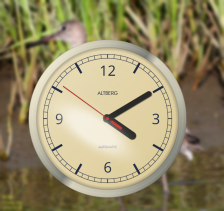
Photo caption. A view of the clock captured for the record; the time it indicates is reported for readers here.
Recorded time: 4:09:51
